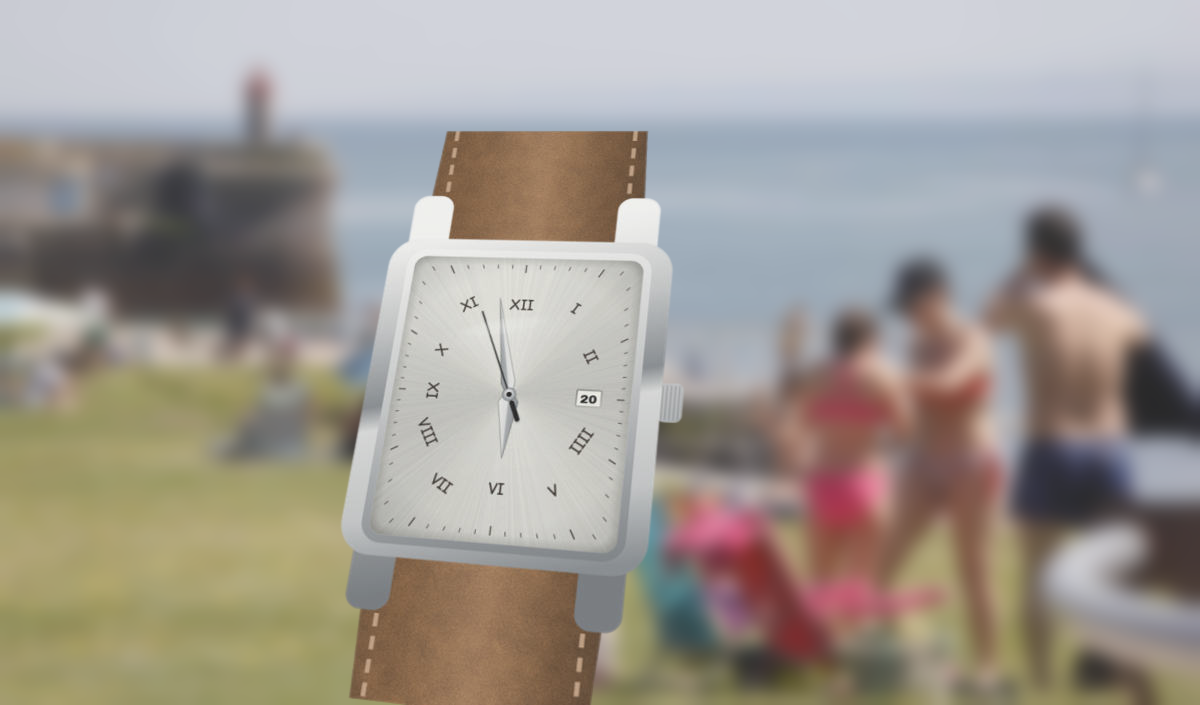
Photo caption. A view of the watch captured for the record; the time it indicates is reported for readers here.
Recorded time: 5:57:56
